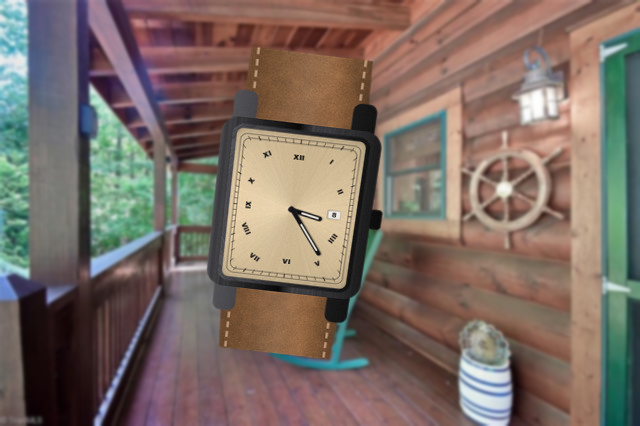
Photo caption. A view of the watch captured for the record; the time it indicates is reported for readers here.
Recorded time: 3:24
